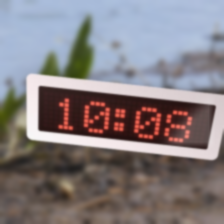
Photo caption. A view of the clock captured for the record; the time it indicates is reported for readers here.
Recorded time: 10:08
